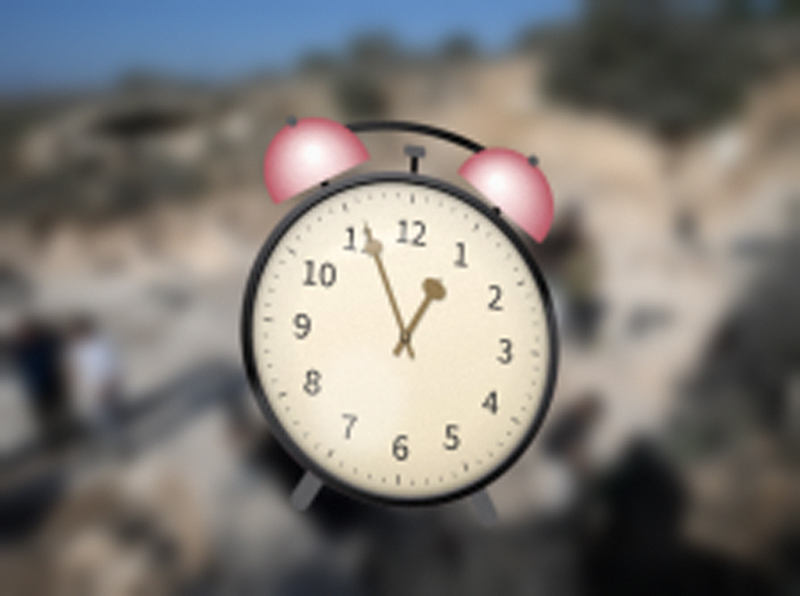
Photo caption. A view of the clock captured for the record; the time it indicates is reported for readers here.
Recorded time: 12:56
